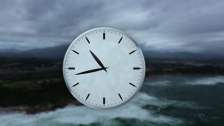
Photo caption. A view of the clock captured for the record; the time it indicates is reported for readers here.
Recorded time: 10:43
